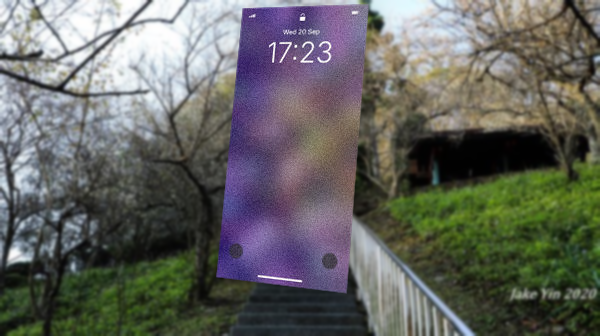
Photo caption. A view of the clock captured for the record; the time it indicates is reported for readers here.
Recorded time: 17:23
